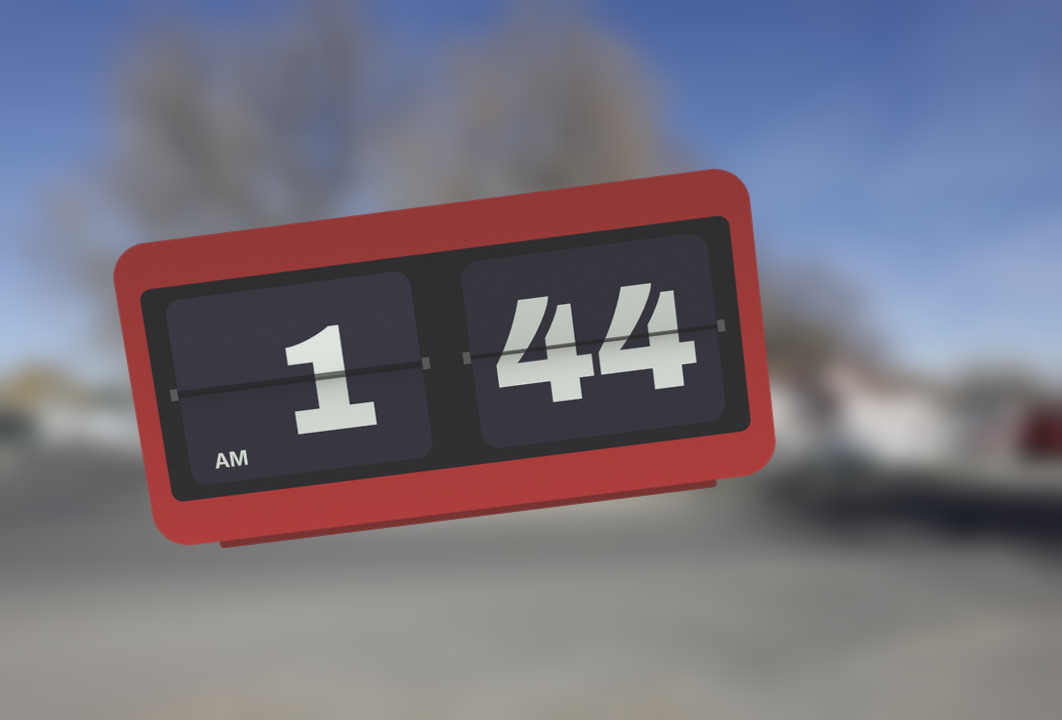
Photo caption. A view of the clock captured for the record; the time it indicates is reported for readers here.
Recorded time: 1:44
